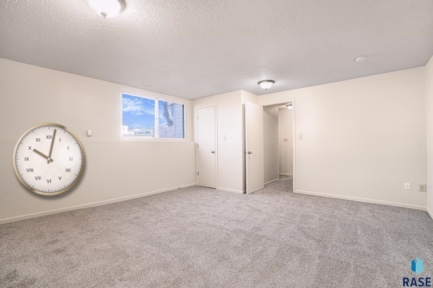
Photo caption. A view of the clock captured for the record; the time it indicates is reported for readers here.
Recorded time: 10:02
